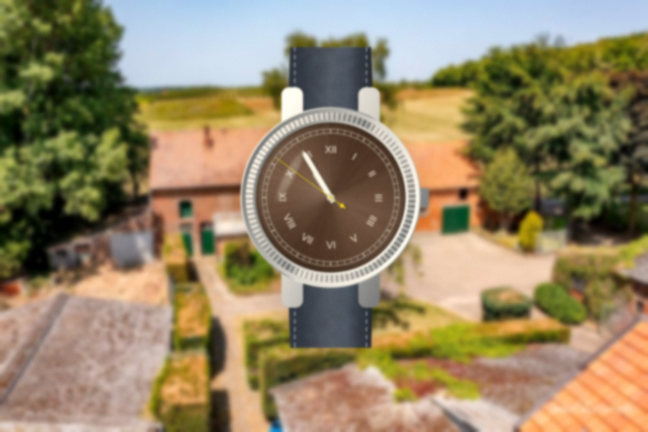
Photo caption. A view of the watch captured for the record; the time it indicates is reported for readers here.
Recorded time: 10:54:51
